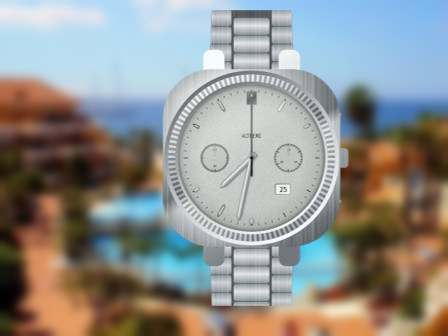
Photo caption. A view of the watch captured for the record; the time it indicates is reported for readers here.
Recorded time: 7:32
